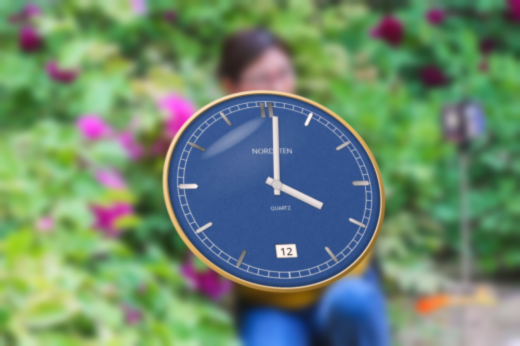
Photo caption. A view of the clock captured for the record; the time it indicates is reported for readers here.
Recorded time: 4:01
